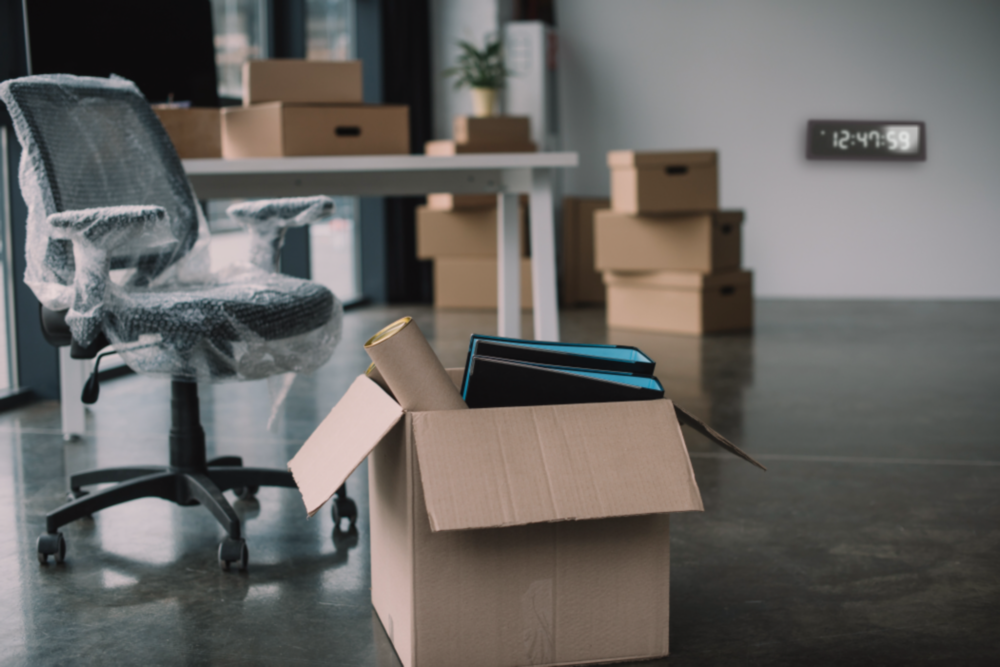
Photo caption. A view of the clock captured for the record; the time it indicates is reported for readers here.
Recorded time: 12:47:59
